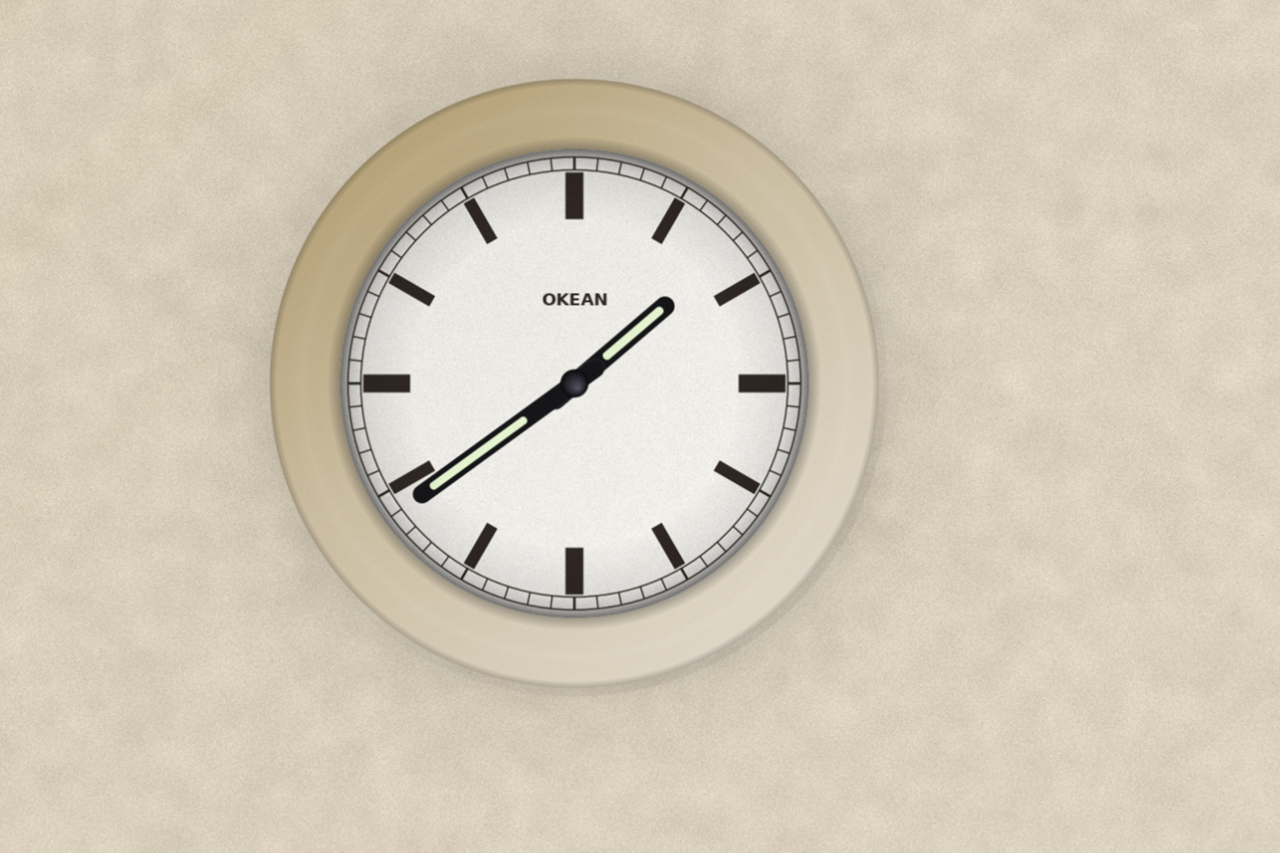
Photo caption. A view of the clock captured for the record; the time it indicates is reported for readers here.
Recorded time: 1:39
